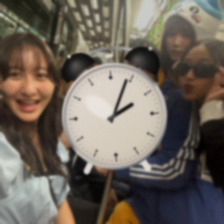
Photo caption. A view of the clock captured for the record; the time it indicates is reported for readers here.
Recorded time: 2:04
